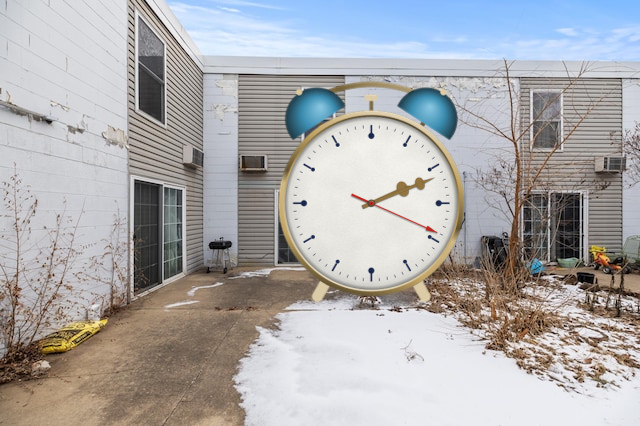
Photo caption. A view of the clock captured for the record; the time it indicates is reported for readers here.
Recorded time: 2:11:19
